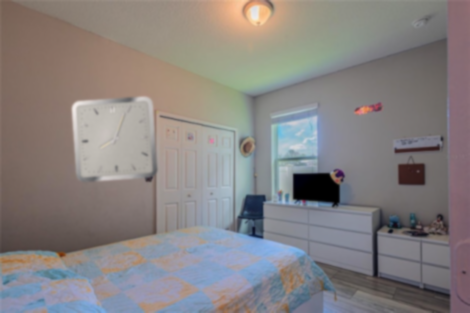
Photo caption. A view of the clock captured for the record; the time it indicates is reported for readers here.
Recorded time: 8:04
